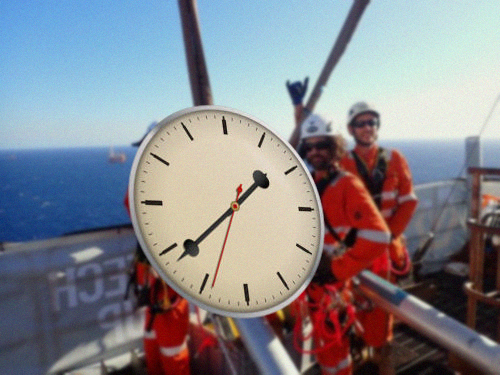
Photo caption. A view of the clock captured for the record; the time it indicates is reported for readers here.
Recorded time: 1:38:34
